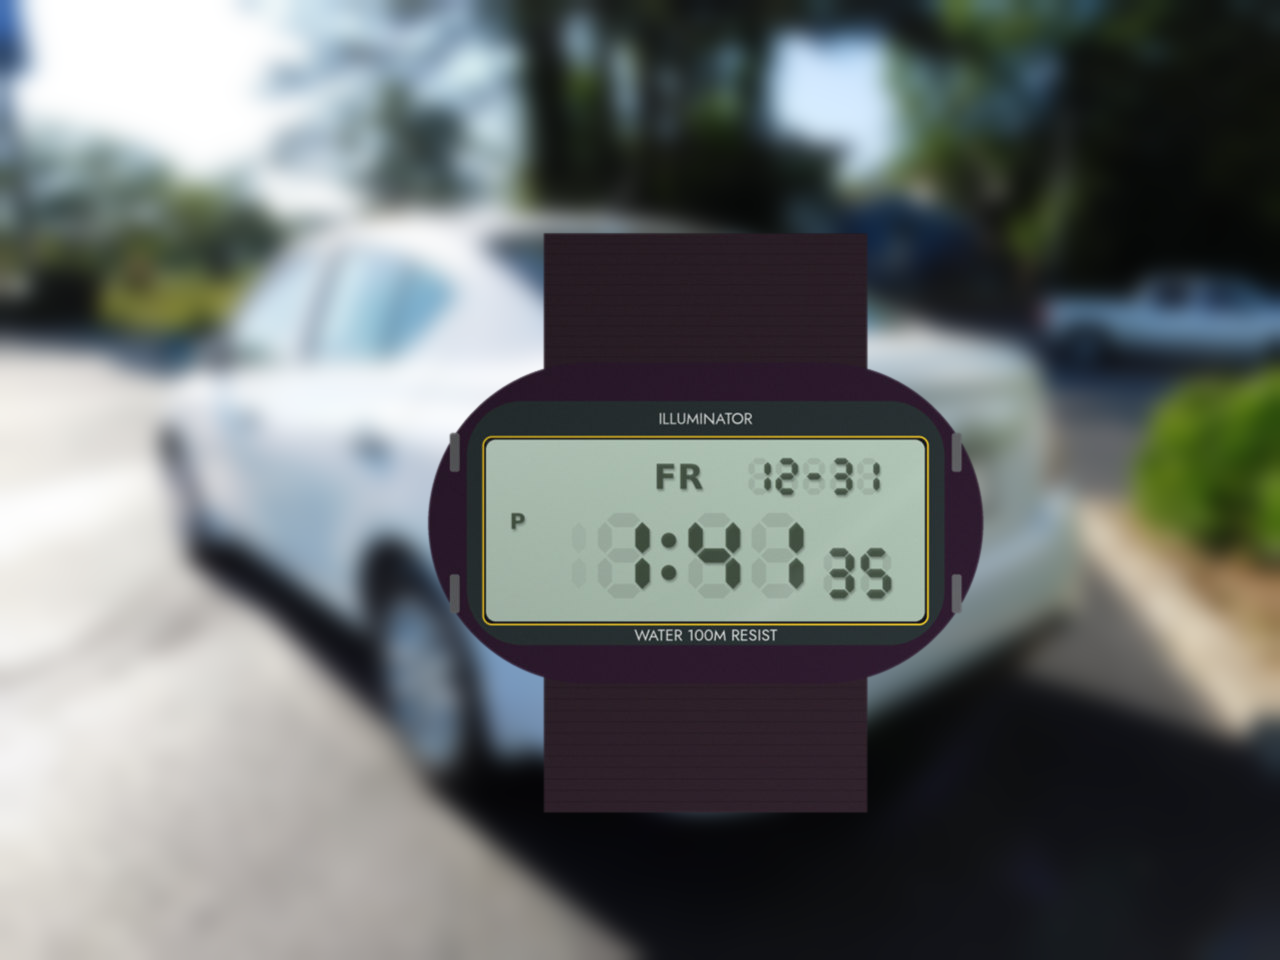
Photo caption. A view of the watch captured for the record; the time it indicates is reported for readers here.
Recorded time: 1:41:35
